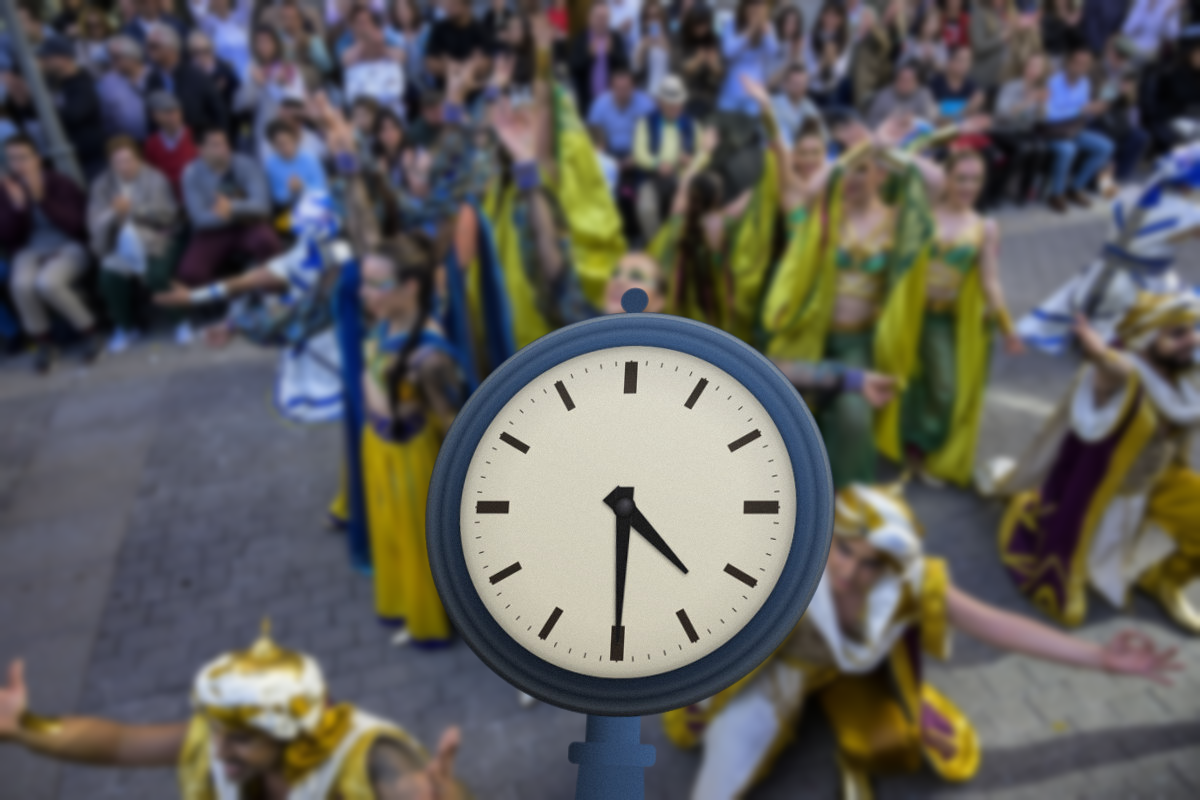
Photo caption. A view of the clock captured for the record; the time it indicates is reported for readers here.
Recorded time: 4:30
